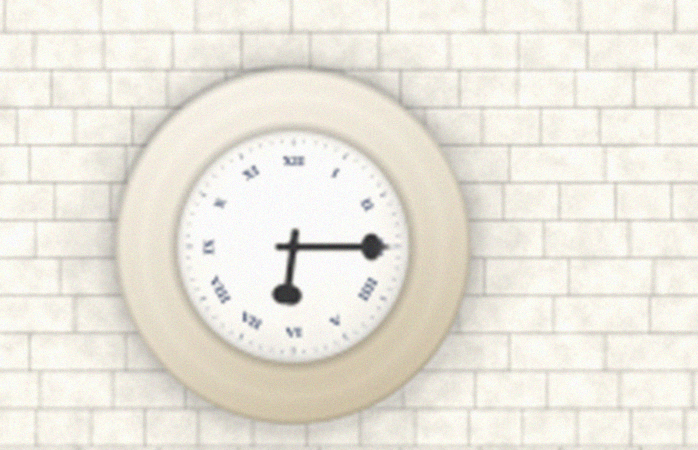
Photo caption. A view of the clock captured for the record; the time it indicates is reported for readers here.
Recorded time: 6:15
